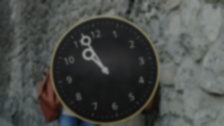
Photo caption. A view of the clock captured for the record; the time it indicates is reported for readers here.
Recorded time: 10:57
